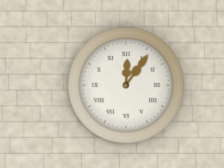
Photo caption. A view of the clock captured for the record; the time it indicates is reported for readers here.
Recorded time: 12:06
